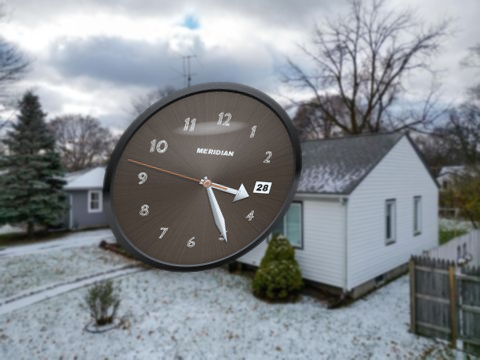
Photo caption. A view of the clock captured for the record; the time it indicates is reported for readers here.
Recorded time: 3:24:47
